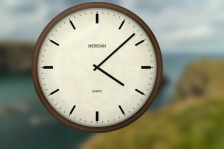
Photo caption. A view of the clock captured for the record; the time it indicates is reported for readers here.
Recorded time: 4:08
